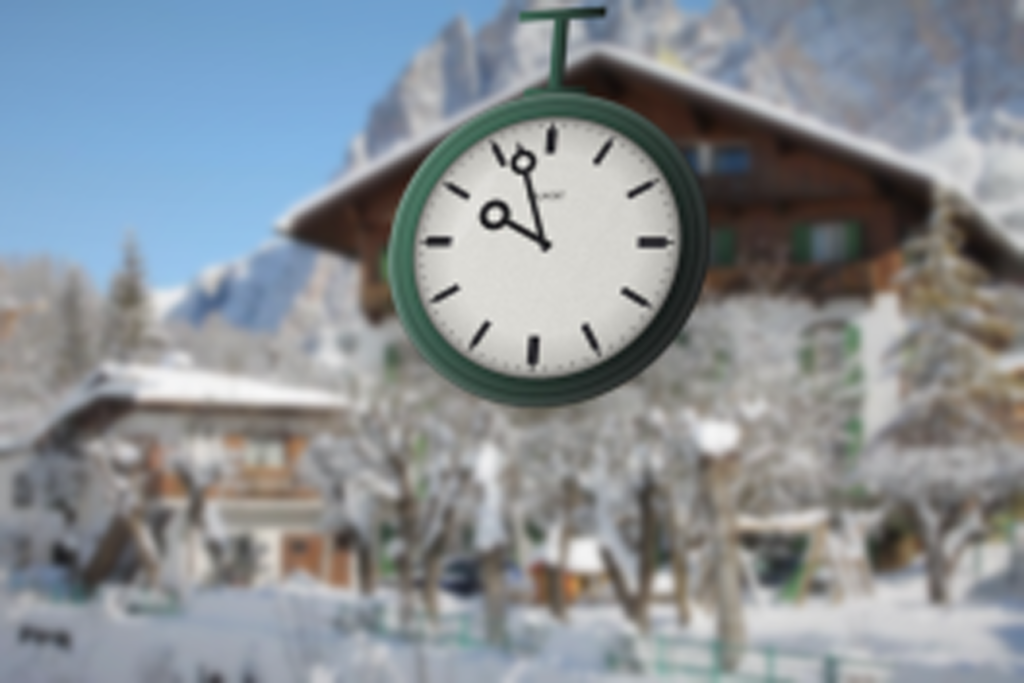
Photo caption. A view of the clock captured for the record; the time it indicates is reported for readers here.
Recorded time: 9:57
